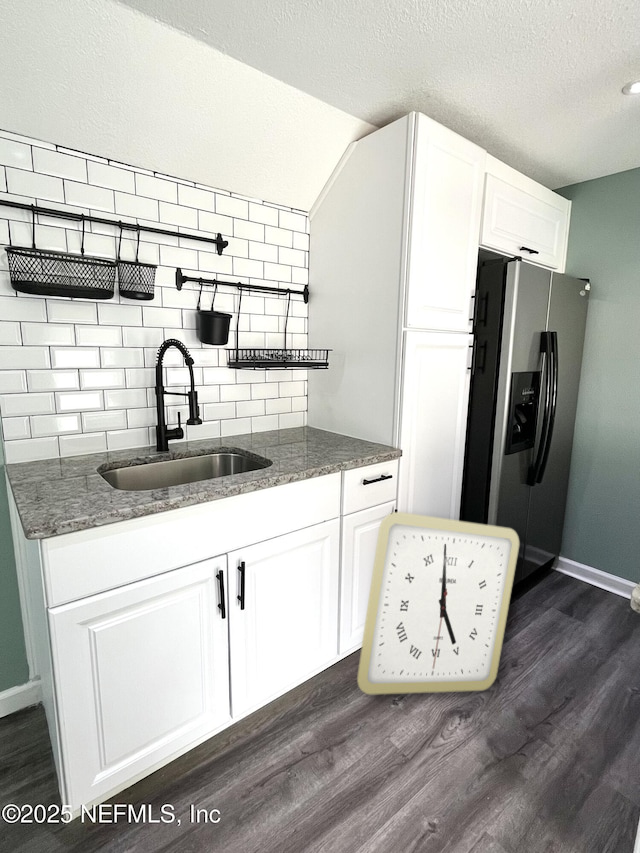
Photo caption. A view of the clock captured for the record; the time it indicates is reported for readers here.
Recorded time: 4:58:30
